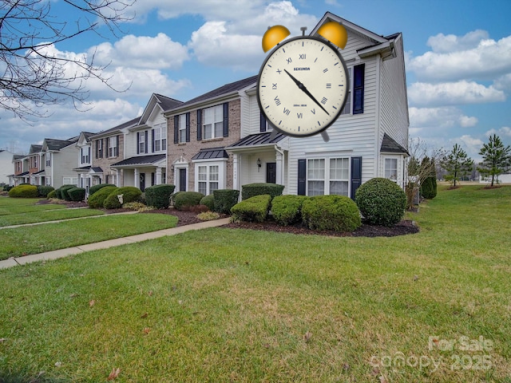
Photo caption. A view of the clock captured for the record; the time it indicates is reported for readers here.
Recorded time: 10:22
